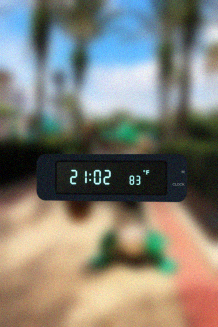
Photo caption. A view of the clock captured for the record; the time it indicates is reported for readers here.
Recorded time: 21:02
